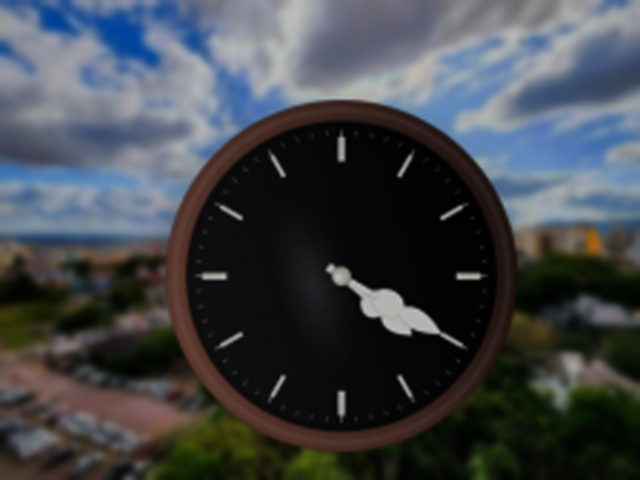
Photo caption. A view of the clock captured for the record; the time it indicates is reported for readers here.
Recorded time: 4:20
